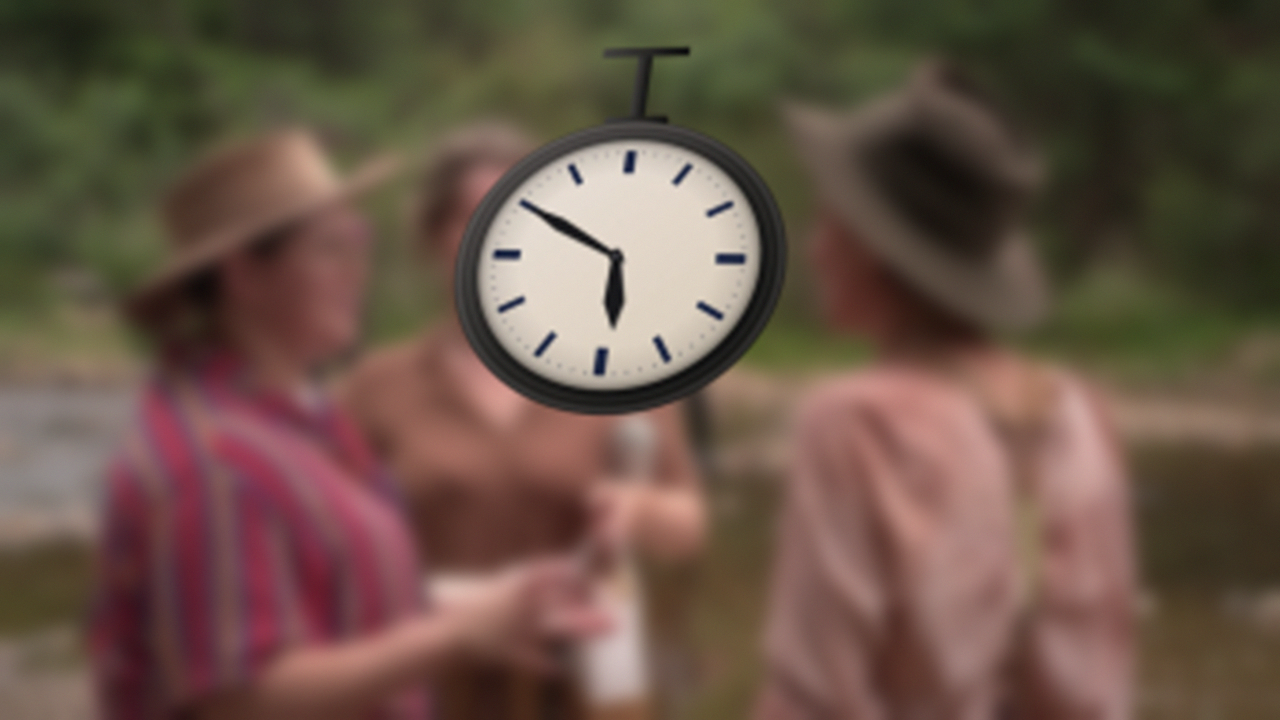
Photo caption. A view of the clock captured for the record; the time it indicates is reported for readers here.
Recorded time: 5:50
